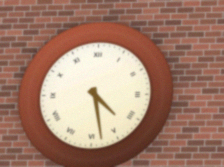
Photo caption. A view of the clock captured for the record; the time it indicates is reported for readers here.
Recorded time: 4:28
